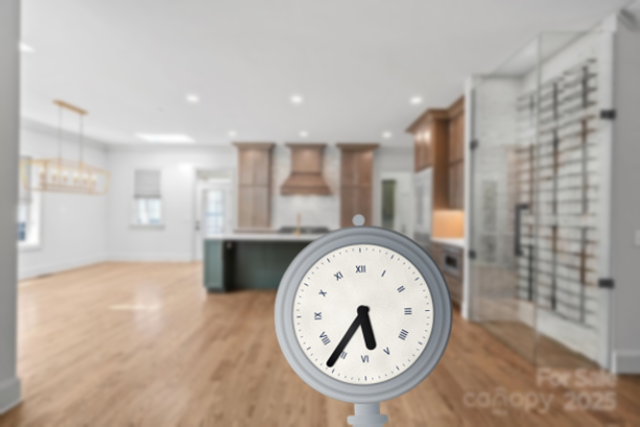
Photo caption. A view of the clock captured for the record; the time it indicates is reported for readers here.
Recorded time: 5:36
